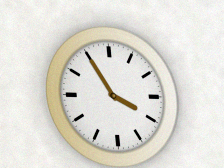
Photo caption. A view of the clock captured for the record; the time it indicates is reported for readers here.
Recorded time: 3:55
